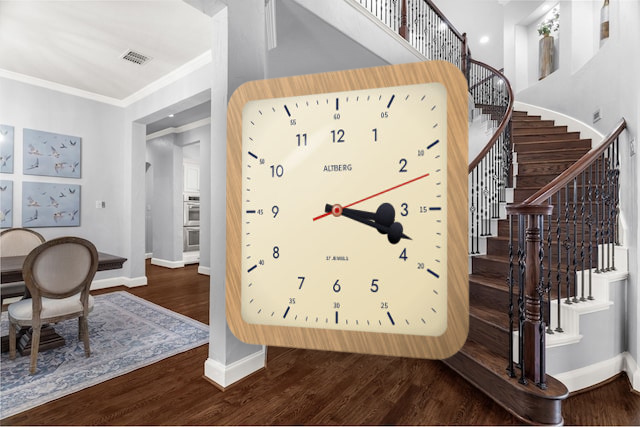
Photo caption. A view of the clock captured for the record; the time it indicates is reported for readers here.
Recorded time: 3:18:12
